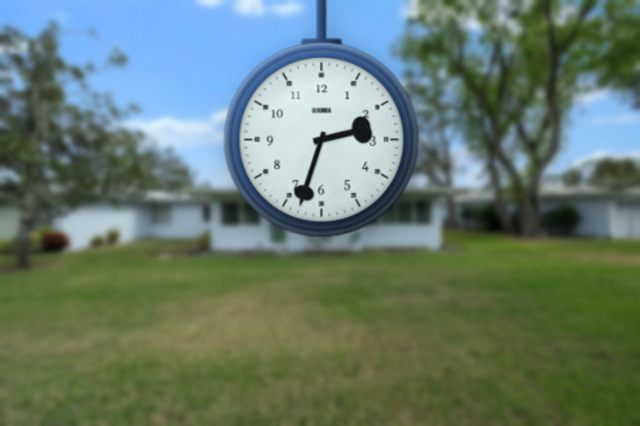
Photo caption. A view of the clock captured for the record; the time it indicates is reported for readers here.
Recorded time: 2:33
